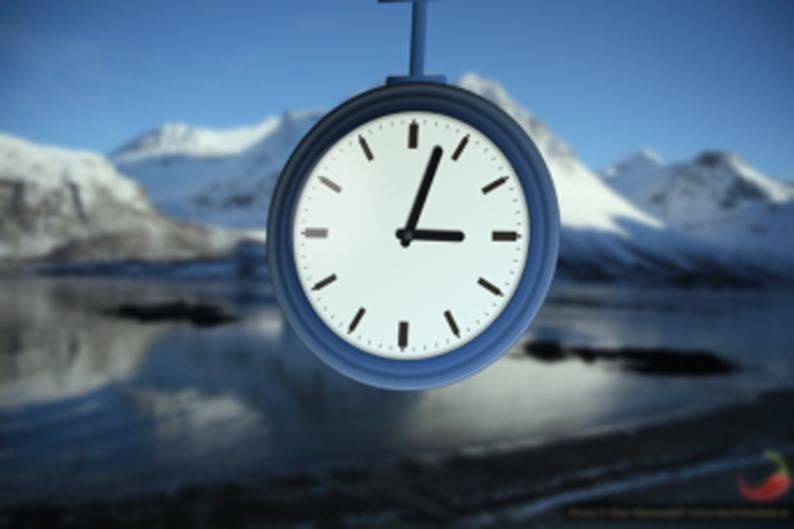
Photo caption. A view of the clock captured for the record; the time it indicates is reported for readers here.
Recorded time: 3:03
